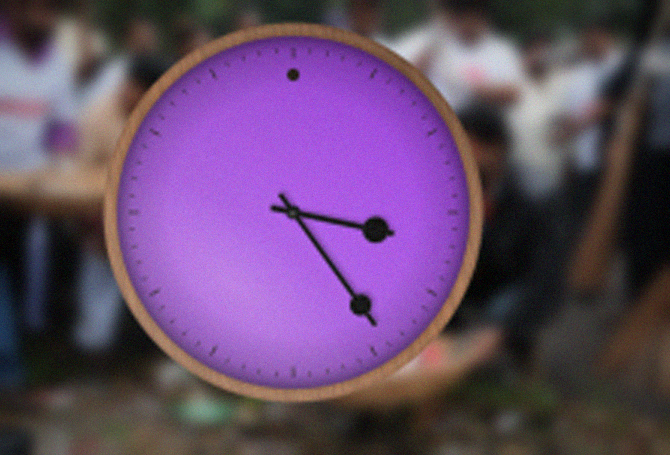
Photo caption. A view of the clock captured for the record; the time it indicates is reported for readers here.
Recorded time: 3:24
